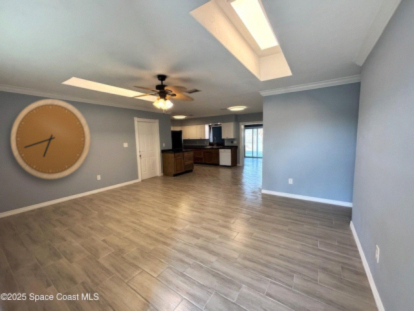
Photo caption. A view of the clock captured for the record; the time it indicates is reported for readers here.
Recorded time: 6:42
